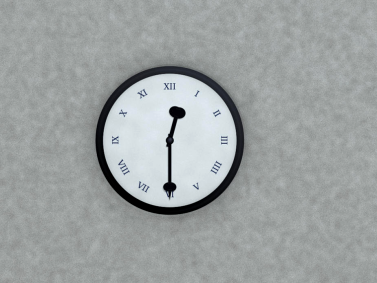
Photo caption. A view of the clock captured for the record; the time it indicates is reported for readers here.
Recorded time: 12:30
